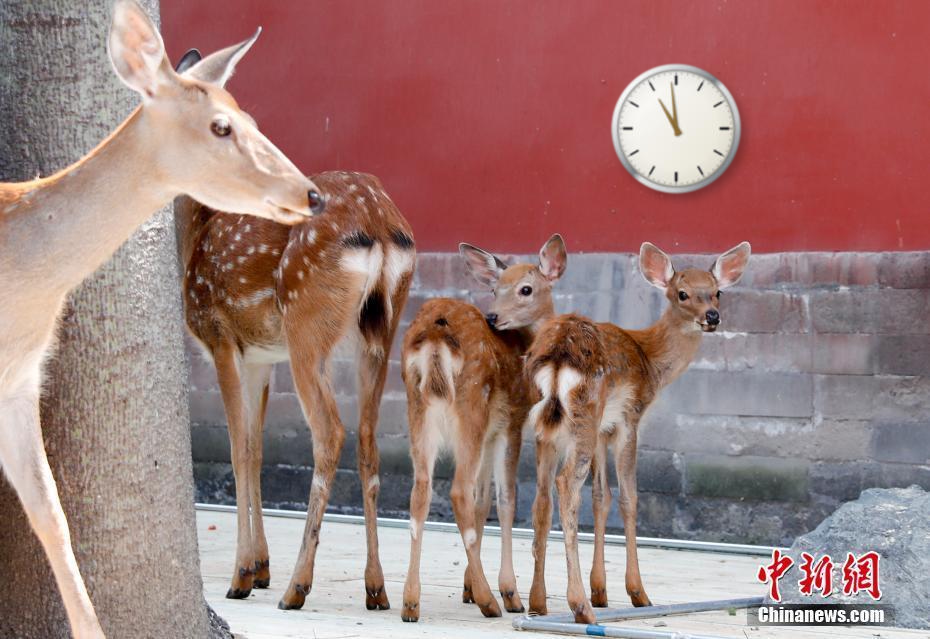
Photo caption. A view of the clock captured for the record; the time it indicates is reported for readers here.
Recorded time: 10:59
